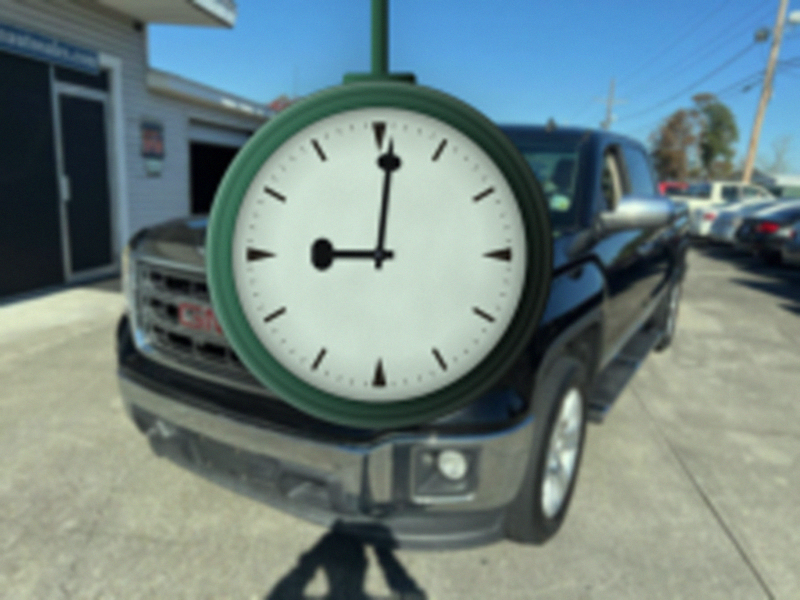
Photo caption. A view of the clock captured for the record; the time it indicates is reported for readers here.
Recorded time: 9:01
